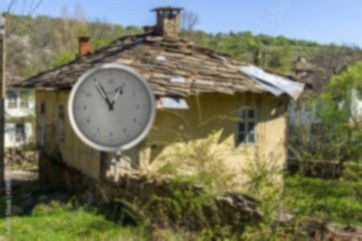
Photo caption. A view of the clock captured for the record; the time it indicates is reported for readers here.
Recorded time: 12:55
